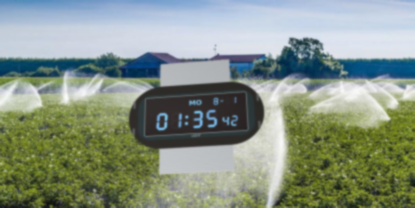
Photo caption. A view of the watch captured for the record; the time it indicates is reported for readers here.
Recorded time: 1:35:42
